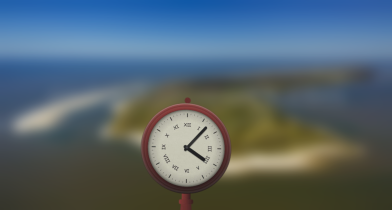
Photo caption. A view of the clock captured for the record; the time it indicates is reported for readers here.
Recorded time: 4:07
